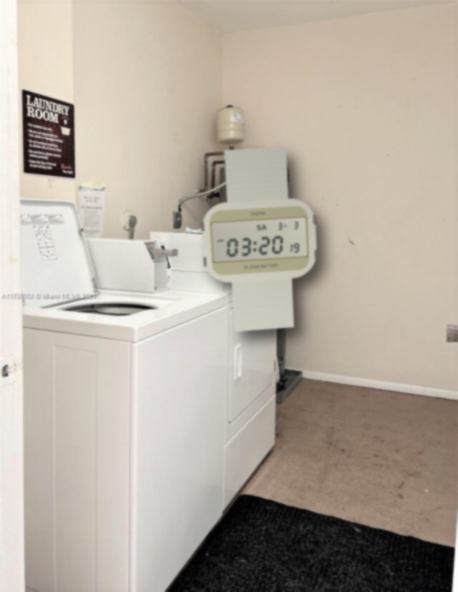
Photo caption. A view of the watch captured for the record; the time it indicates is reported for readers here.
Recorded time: 3:20
